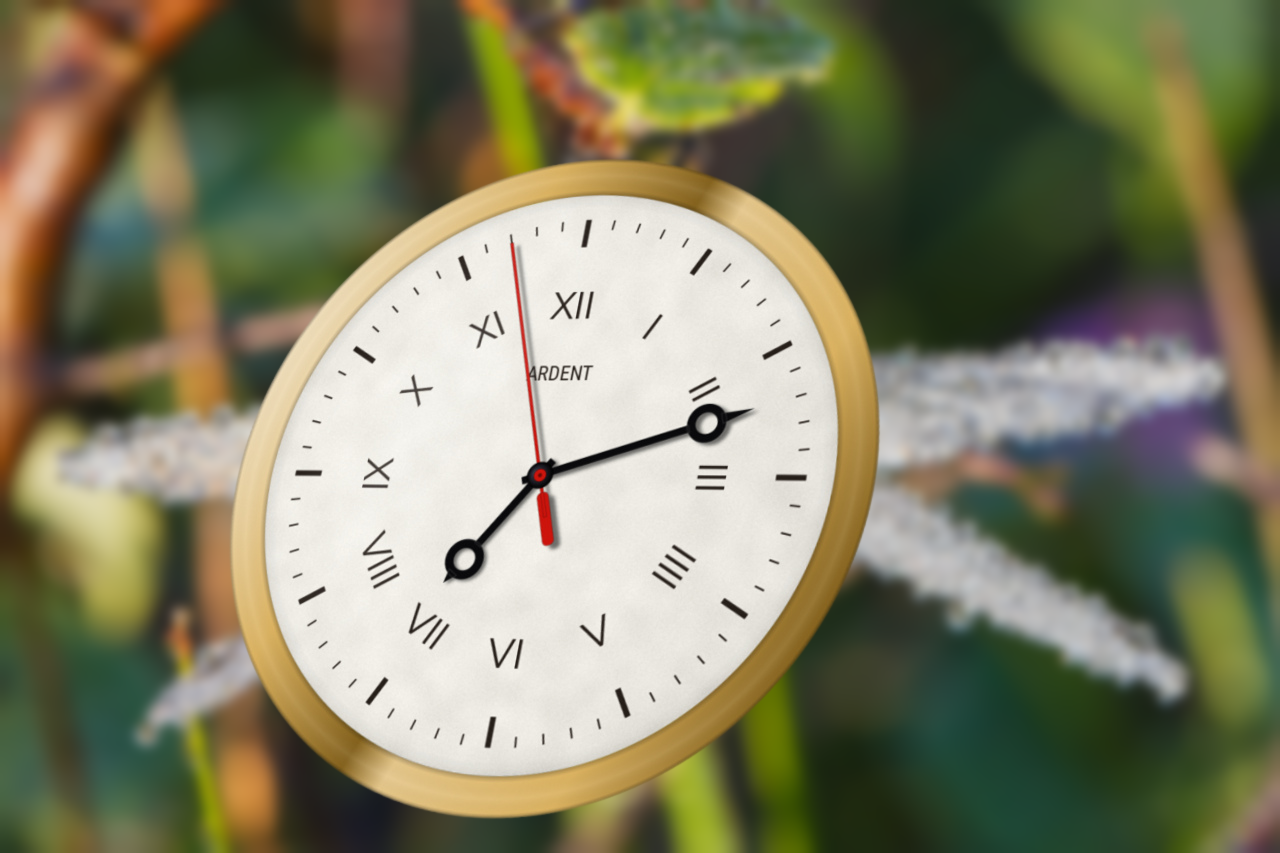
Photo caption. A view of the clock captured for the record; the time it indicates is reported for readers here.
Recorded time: 7:11:57
